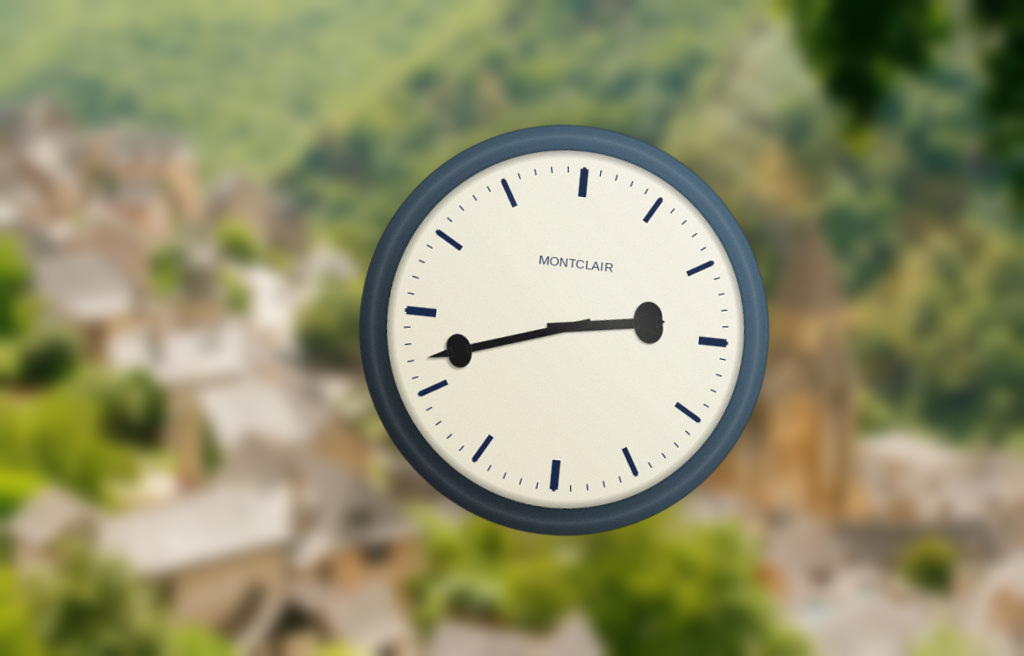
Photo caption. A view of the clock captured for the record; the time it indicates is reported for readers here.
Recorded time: 2:42
